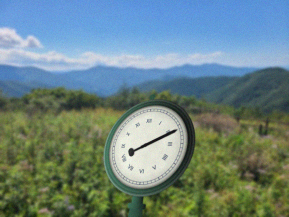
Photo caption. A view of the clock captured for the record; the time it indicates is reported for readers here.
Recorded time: 8:11
